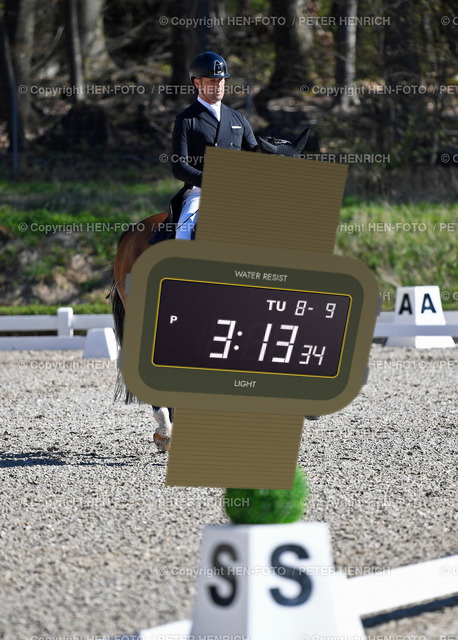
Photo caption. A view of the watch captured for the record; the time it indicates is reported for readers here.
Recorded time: 3:13:34
